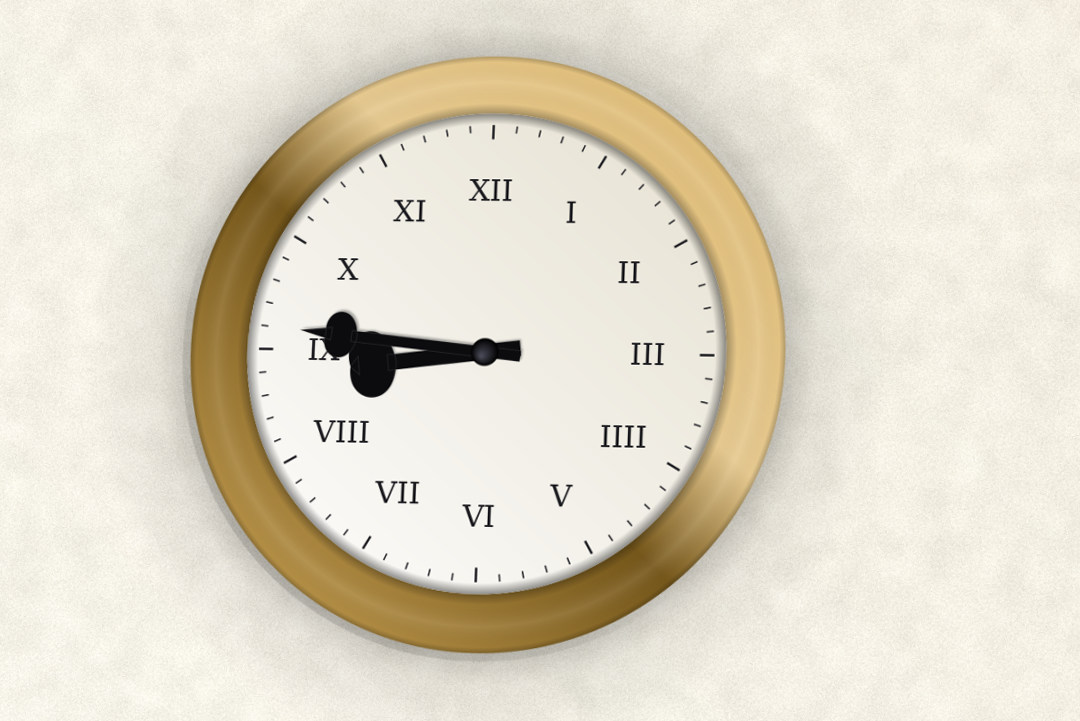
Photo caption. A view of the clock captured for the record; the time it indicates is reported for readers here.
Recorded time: 8:46
